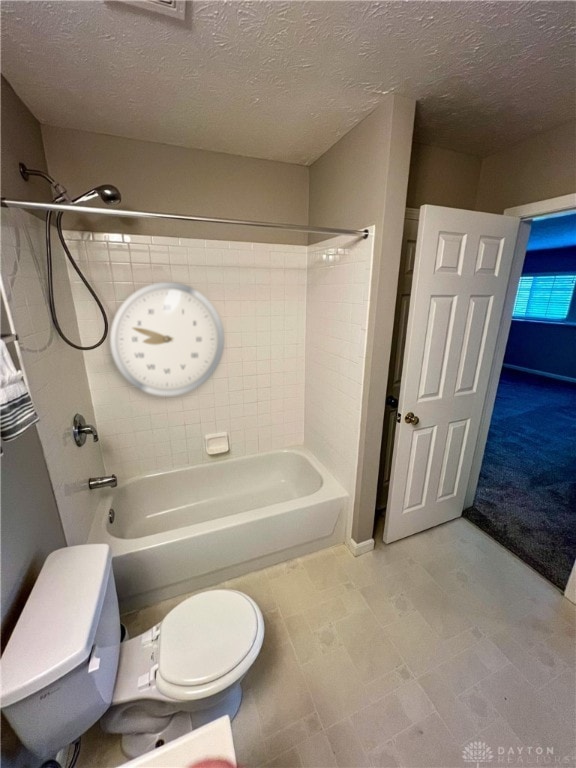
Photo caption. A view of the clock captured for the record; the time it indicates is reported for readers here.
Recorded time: 8:48
